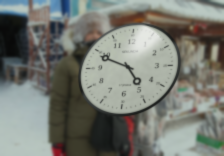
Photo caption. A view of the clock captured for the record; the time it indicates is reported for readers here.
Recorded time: 4:49
